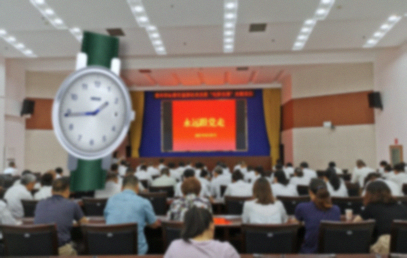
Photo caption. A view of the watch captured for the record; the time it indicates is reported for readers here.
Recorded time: 1:44
